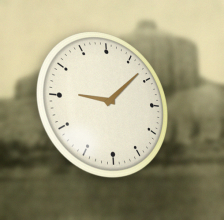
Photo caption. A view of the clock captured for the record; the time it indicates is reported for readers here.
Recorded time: 9:08
